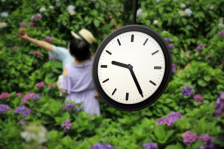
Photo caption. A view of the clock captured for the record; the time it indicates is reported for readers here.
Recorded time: 9:25
